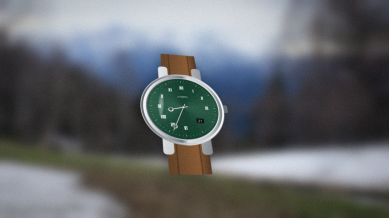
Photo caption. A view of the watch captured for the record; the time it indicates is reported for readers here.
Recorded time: 8:34
